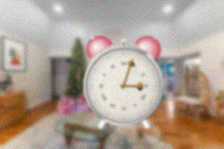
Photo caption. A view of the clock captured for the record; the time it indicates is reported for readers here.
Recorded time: 3:03
